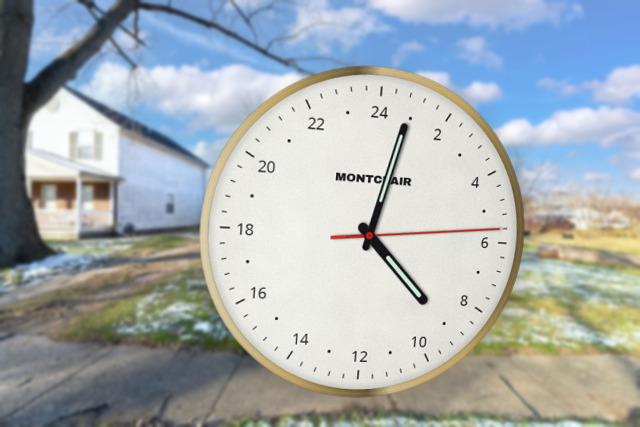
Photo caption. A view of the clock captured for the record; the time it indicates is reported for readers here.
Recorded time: 9:02:14
